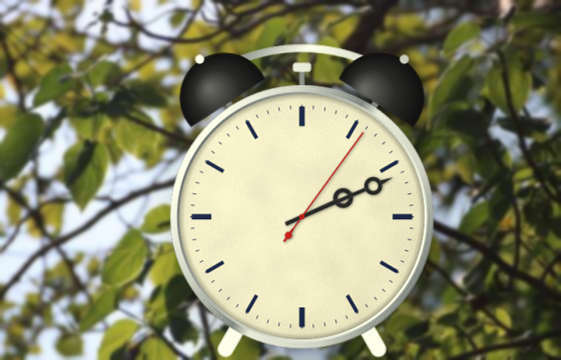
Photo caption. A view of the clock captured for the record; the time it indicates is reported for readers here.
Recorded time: 2:11:06
